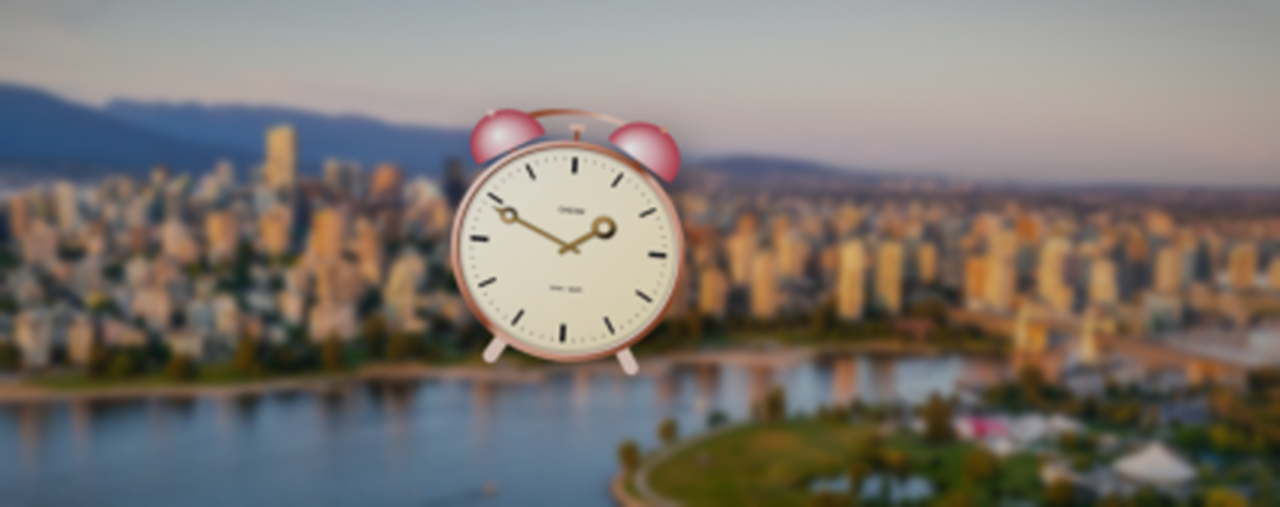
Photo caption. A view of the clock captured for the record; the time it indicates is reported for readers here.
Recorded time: 1:49
